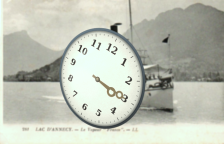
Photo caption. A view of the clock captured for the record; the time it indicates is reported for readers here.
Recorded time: 3:15
